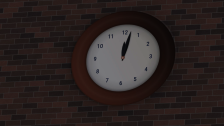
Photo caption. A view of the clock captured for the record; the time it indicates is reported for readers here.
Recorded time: 12:02
